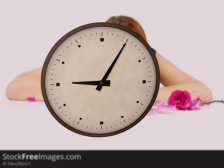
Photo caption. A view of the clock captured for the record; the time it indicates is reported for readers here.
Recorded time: 9:05
